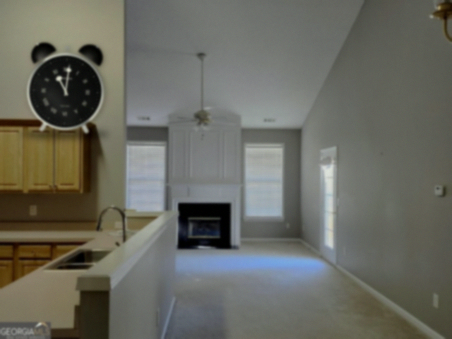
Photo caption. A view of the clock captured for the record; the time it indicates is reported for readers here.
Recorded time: 11:01
